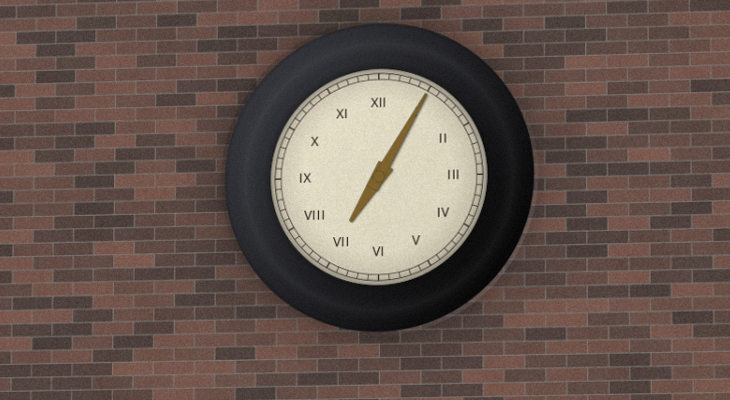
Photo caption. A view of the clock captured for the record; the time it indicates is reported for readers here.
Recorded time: 7:05
